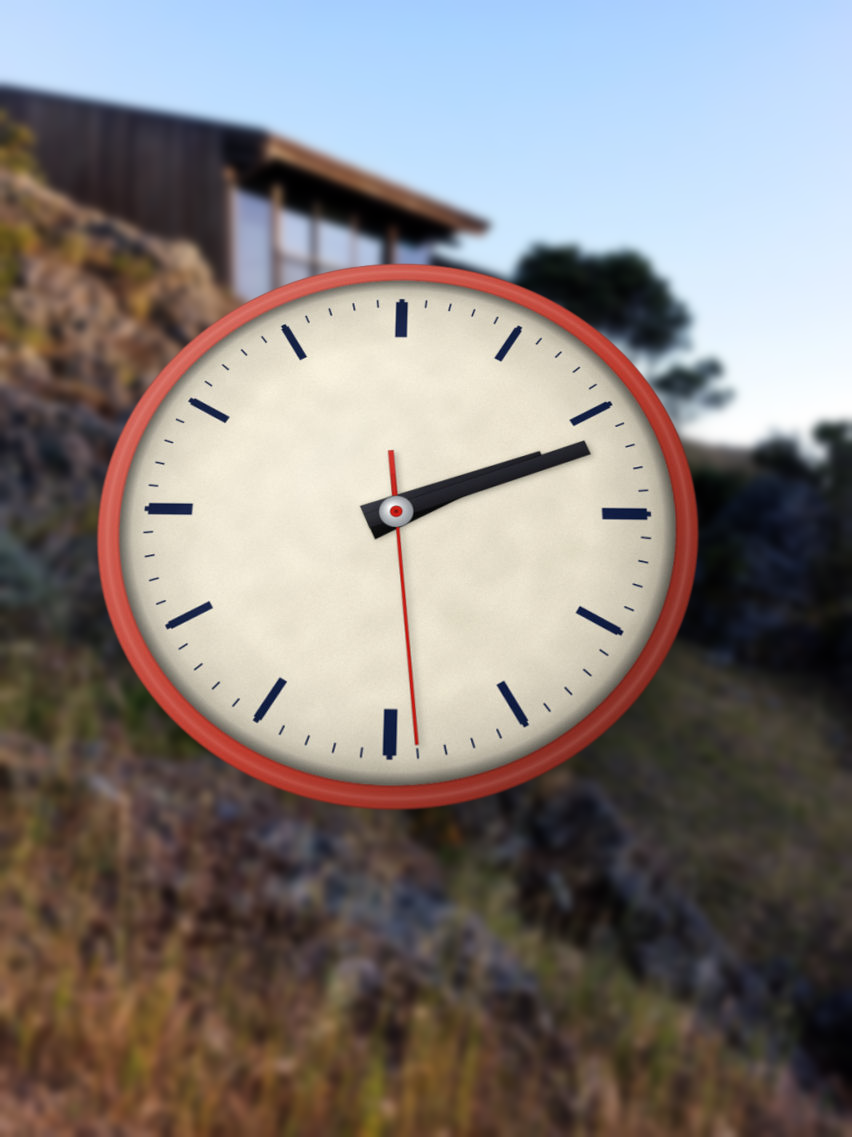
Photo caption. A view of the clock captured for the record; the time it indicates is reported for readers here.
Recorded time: 2:11:29
